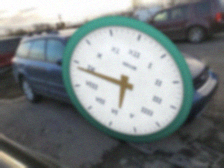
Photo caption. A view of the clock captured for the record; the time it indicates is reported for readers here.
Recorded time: 5:44
